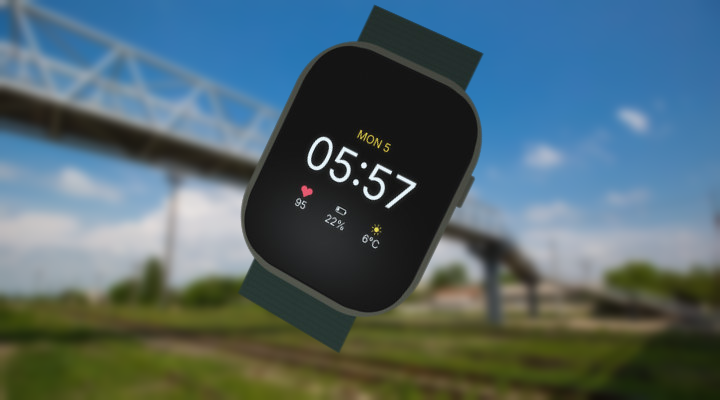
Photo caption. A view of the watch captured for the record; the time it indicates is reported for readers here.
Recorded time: 5:57
